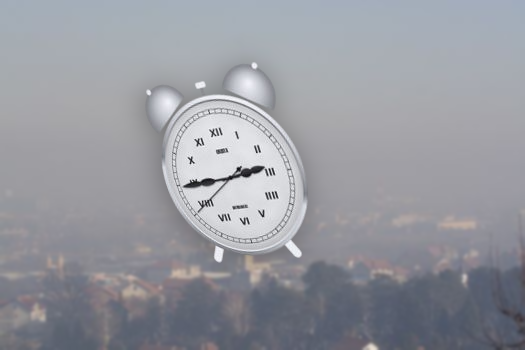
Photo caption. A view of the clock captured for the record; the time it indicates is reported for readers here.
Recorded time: 2:44:40
